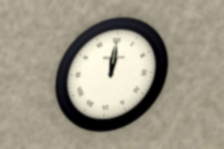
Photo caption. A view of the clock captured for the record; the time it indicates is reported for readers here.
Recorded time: 12:00
